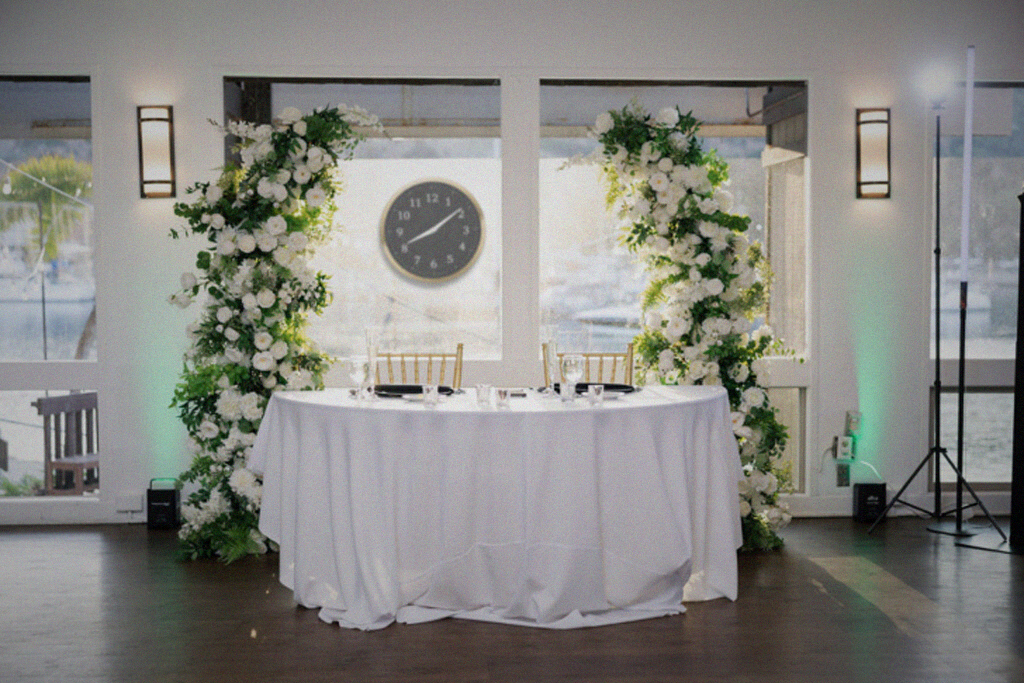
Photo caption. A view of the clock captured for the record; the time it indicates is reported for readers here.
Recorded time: 8:09
